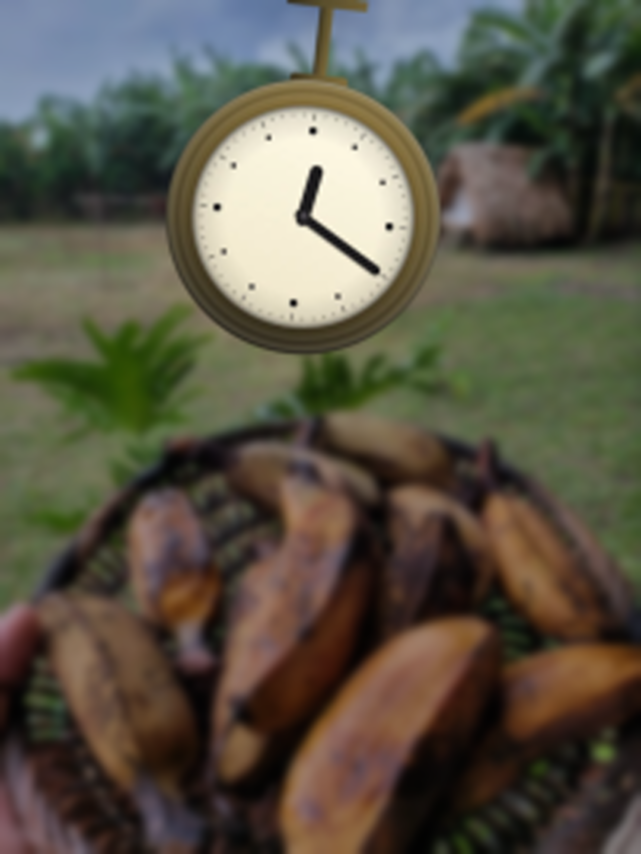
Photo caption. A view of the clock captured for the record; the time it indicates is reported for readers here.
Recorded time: 12:20
